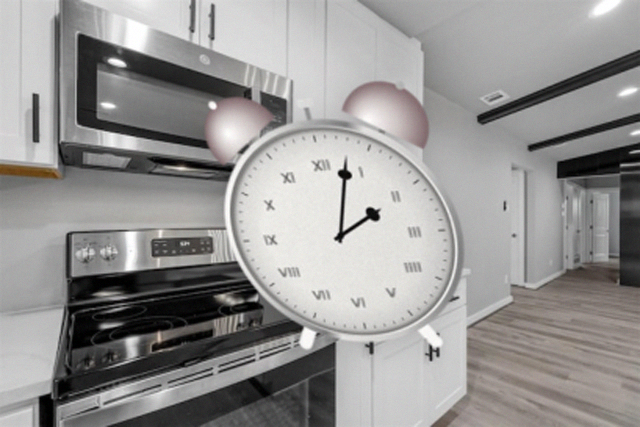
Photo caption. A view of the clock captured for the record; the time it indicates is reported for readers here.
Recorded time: 2:03
